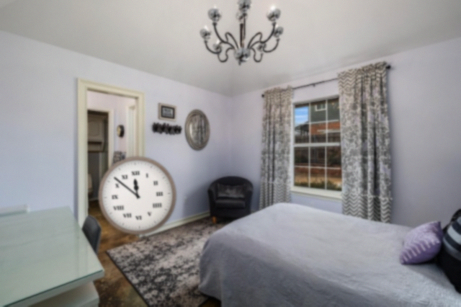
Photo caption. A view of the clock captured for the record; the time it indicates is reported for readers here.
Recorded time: 11:52
